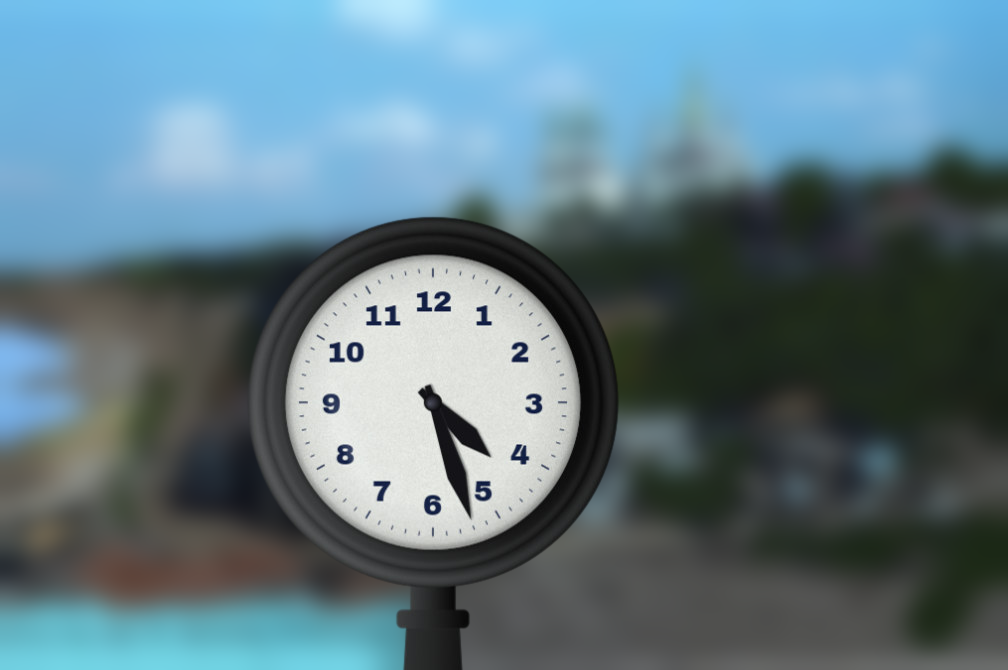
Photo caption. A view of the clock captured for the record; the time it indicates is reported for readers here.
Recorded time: 4:27
